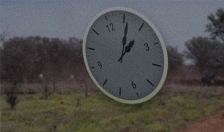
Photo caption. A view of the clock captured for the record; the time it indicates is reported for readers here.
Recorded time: 2:06
